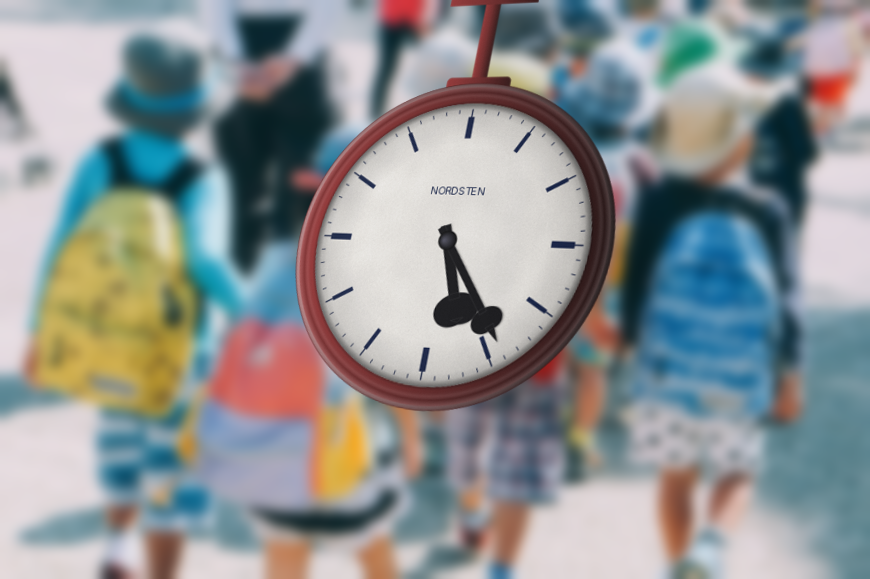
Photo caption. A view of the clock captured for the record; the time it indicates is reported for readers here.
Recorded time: 5:24
